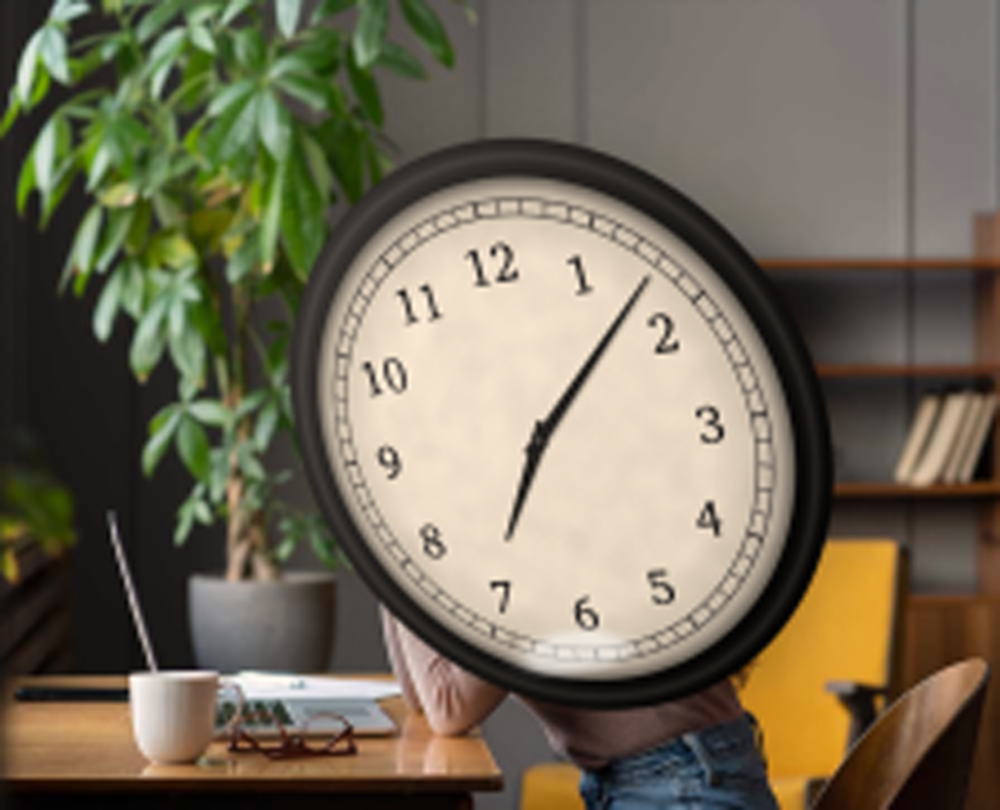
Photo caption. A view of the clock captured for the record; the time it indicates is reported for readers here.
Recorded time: 7:08
